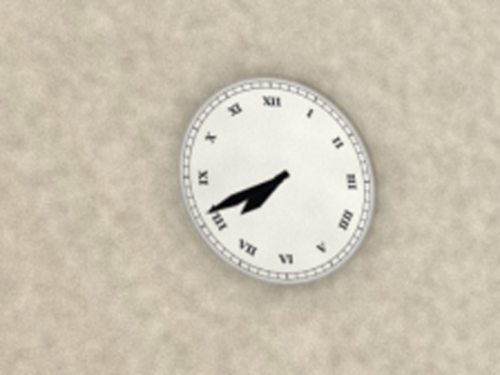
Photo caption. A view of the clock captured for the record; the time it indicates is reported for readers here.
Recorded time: 7:41
